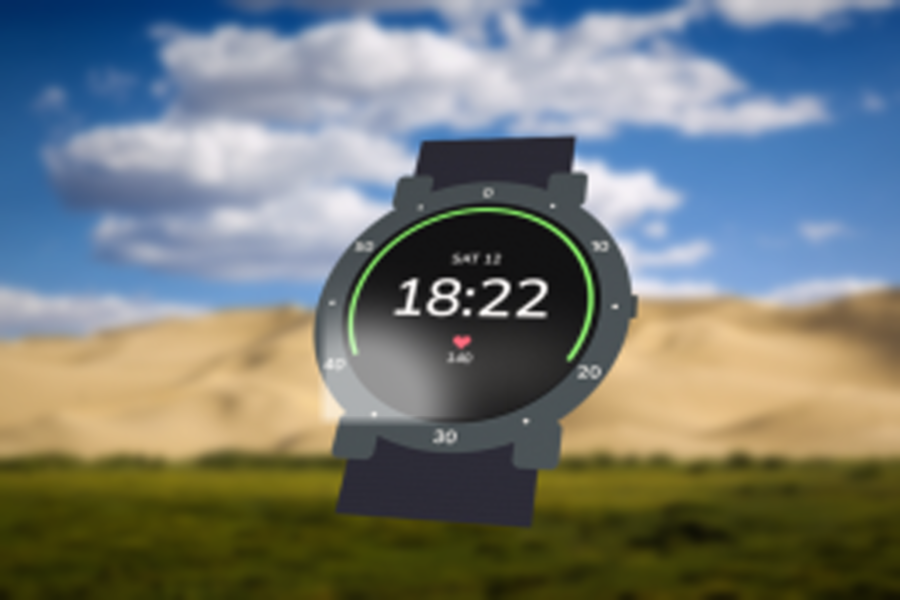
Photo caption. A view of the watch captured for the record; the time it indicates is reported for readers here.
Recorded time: 18:22
